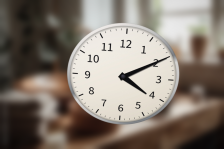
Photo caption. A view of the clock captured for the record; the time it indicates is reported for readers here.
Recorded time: 4:10
